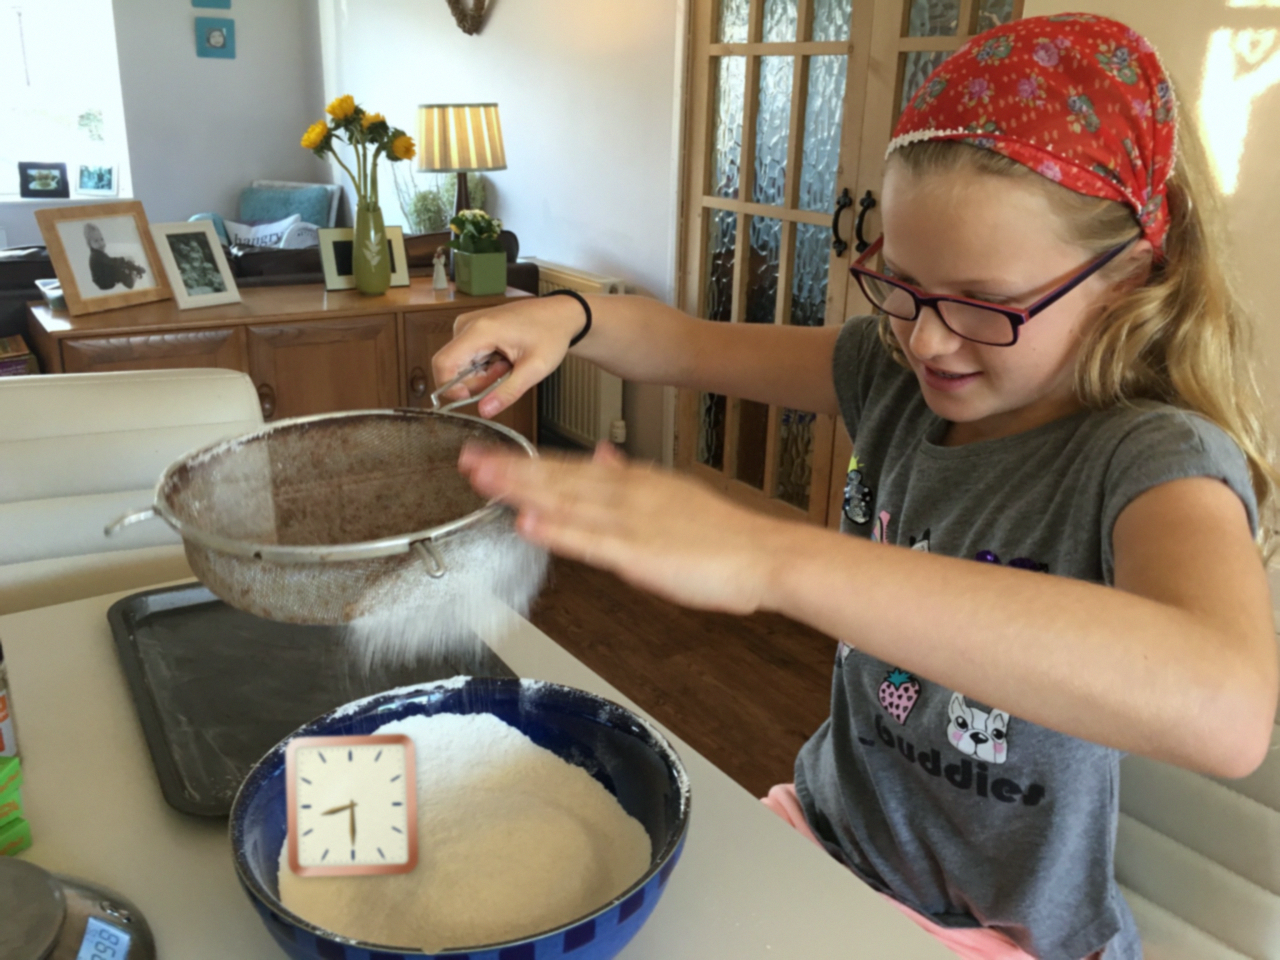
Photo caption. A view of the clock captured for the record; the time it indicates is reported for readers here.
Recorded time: 8:30
